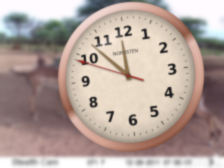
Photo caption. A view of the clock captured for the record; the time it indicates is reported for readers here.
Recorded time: 11:52:49
